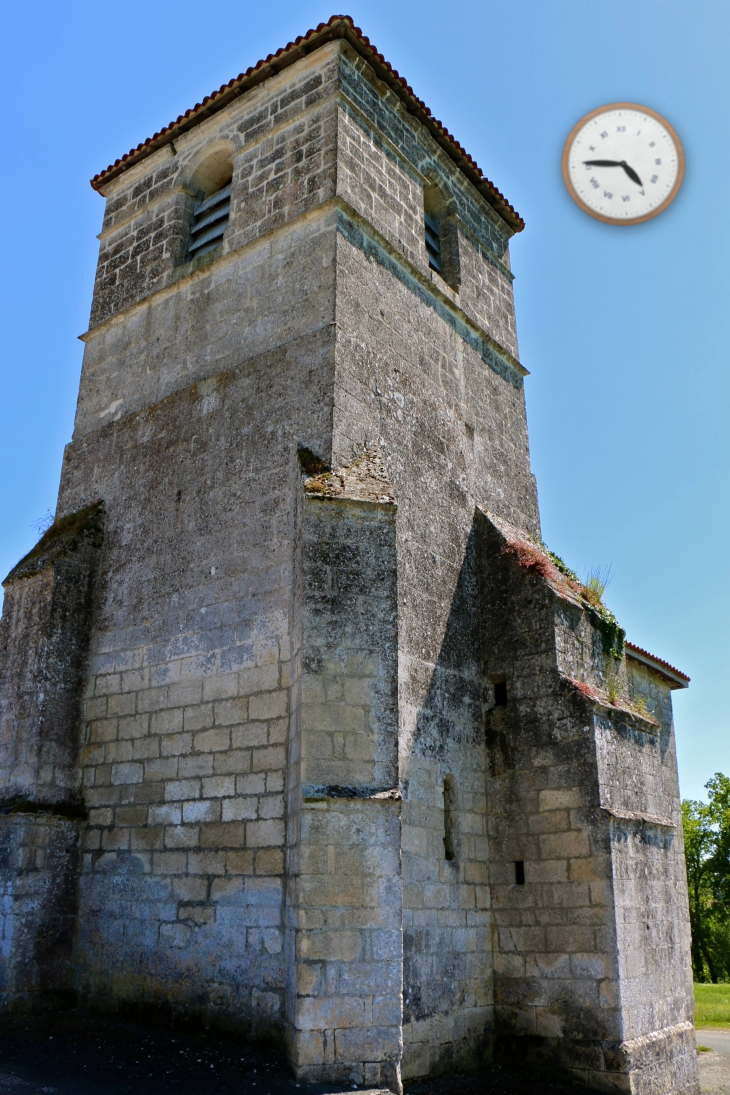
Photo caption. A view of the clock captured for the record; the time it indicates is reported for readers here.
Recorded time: 4:46
